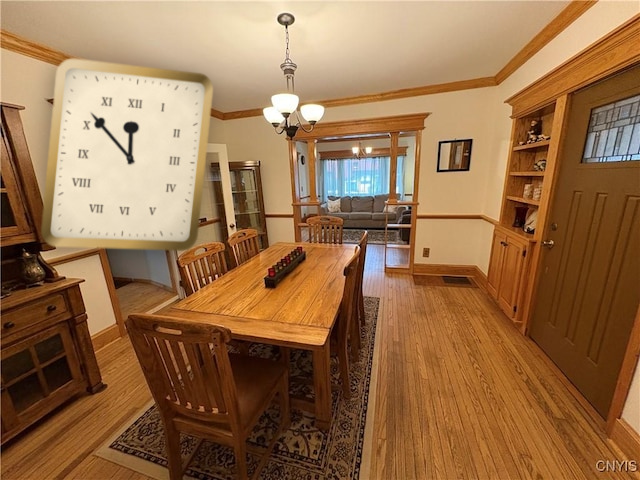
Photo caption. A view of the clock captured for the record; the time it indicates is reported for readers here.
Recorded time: 11:52
